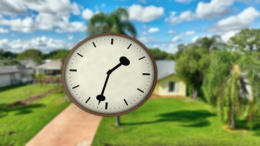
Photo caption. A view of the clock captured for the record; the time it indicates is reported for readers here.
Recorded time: 1:32
